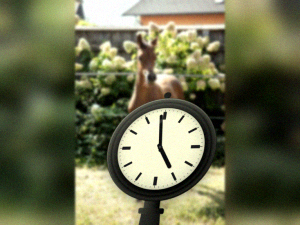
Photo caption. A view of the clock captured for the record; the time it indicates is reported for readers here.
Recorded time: 4:59
